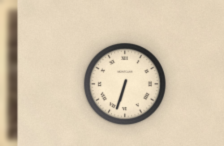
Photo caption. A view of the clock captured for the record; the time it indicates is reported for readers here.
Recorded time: 6:33
